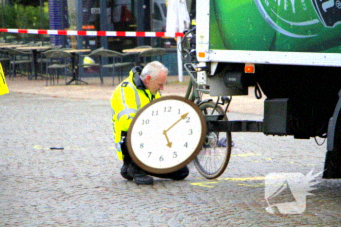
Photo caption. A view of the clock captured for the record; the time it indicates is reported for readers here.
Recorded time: 5:08
